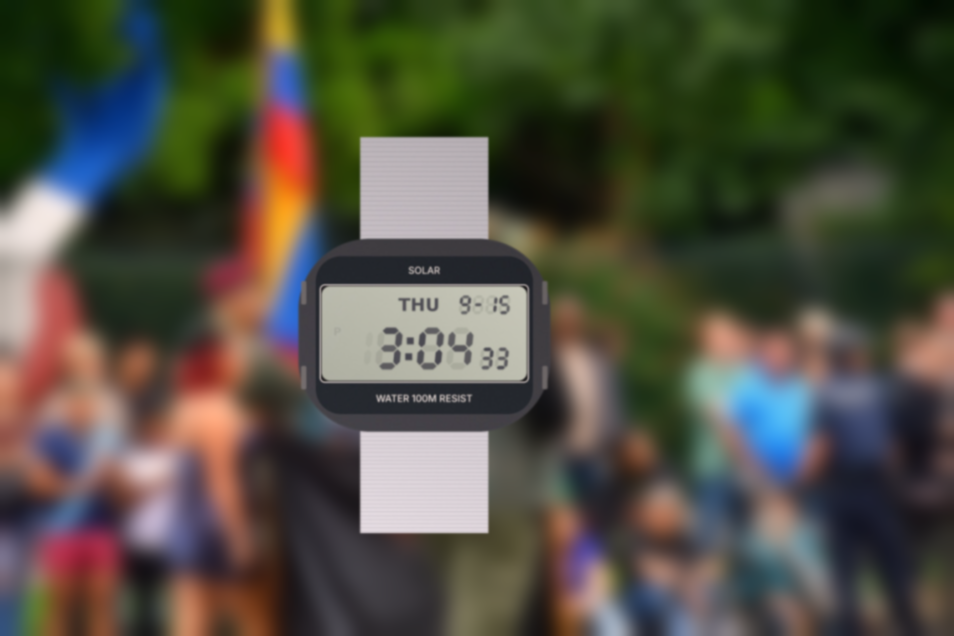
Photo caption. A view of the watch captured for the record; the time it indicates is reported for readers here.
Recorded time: 3:04:33
